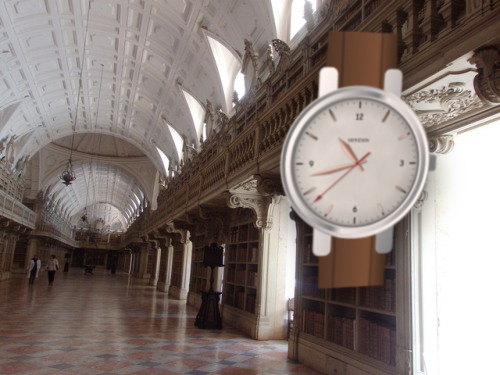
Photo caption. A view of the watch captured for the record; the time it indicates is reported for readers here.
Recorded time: 10:42:38
